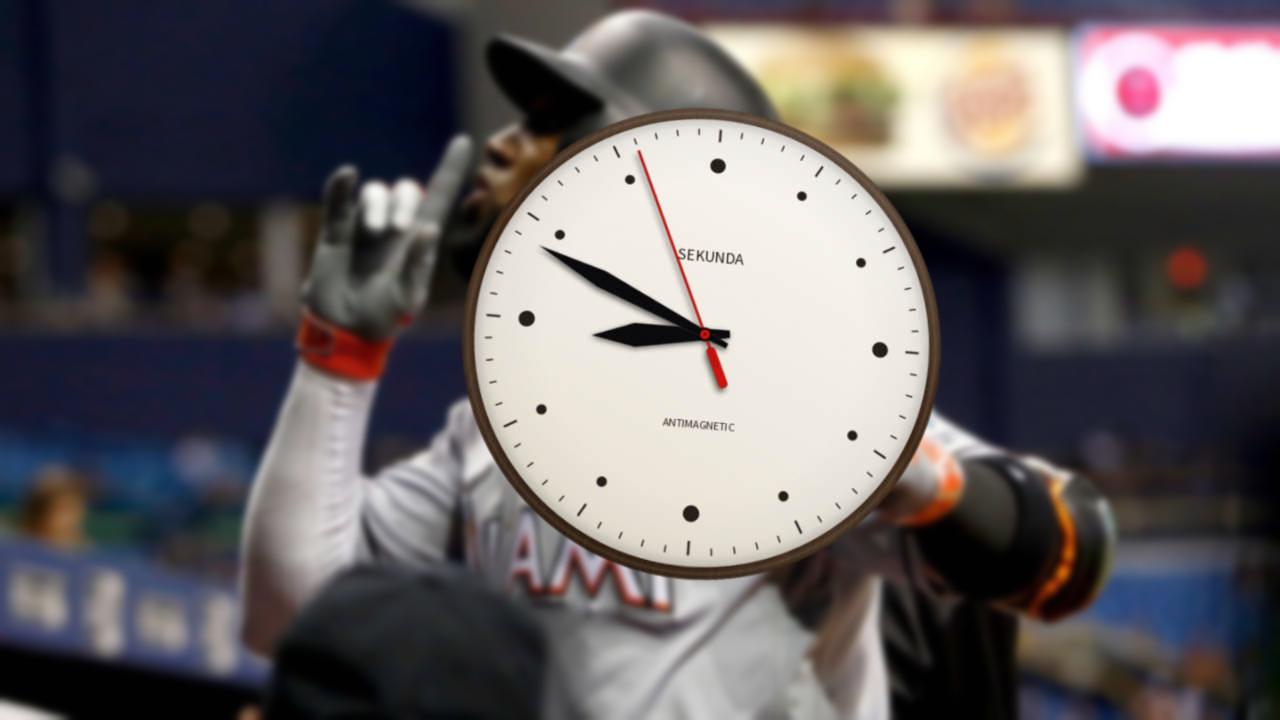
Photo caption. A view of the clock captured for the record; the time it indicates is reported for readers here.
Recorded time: 8:48:56
